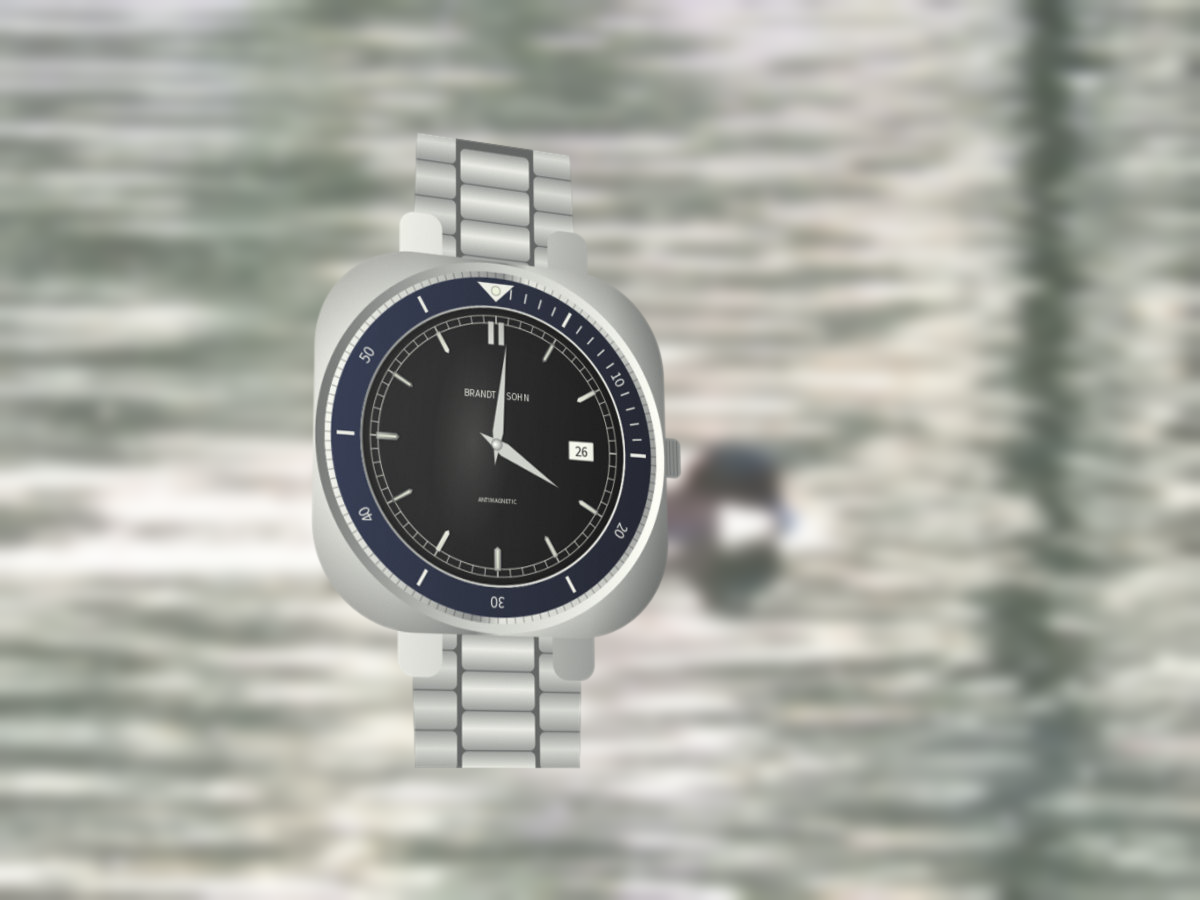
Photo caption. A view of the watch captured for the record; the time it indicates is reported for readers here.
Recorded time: 4:01
